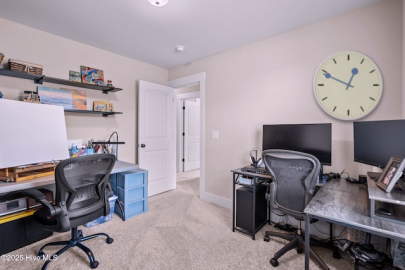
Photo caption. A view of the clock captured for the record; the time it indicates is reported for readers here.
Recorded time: 12:49
